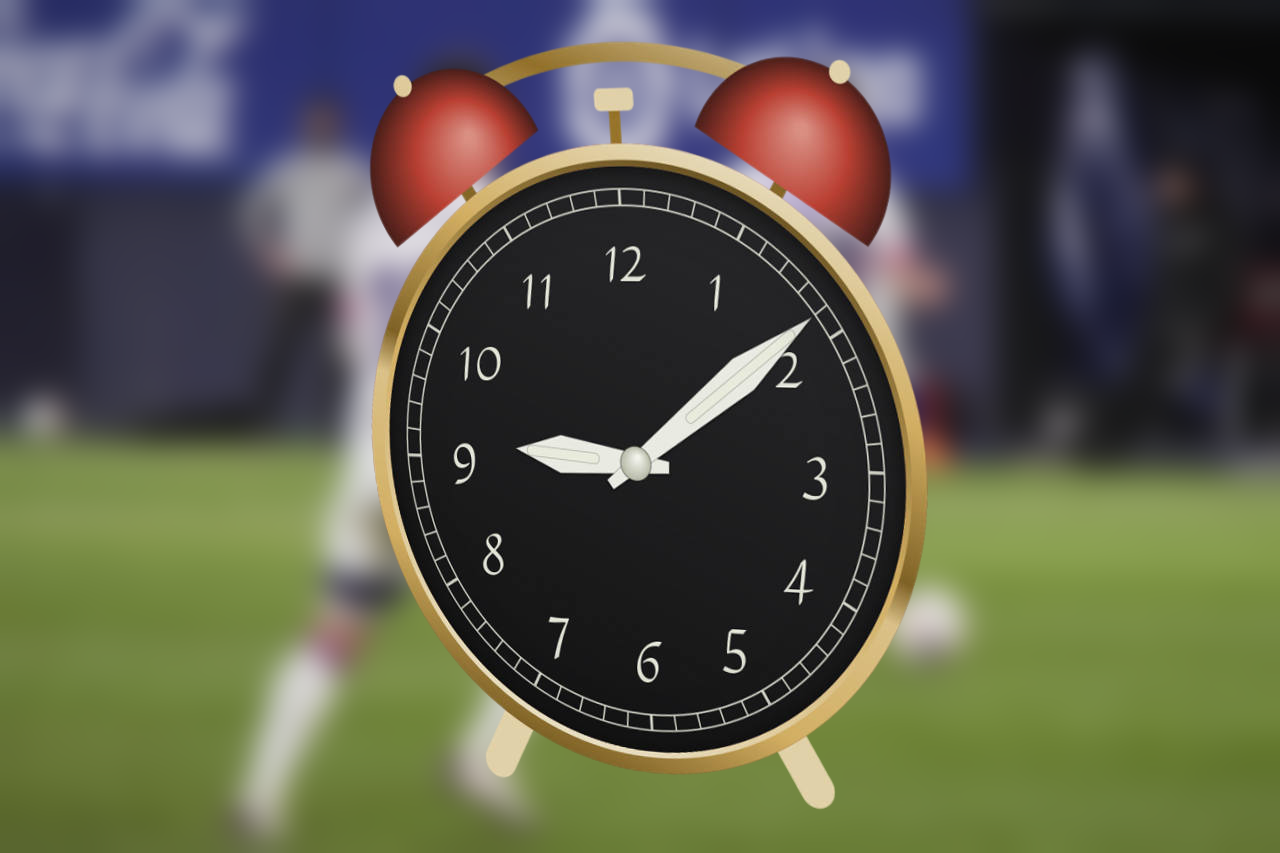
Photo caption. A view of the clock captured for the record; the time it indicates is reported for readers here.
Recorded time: 9:09
